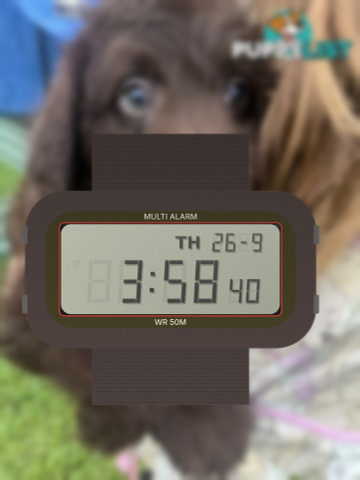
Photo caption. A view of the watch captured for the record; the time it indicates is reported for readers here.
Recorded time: 3:58:40
